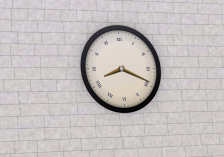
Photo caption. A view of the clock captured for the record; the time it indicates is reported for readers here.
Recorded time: 8:19
